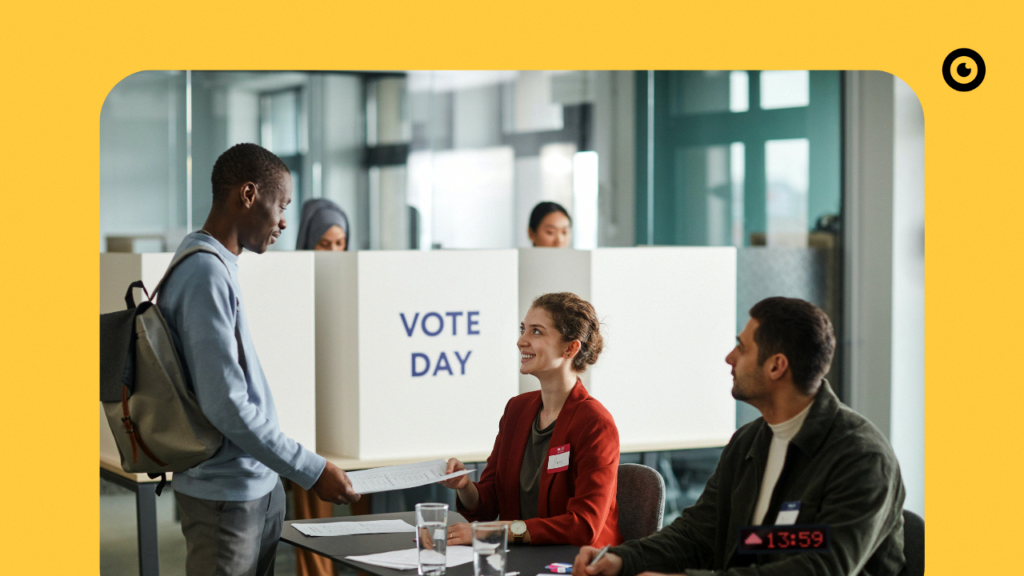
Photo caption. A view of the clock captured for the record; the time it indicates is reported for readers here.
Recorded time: 13:59
